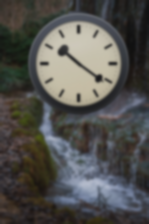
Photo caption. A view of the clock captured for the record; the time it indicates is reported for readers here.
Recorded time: 10:21
